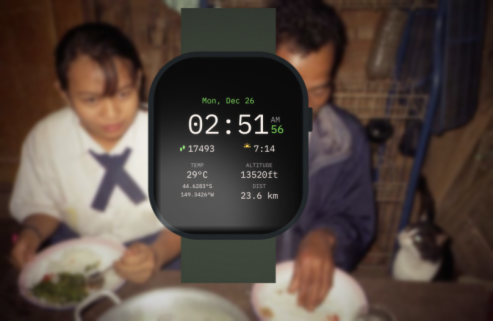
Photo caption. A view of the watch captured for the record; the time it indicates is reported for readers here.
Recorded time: 2:51:56
